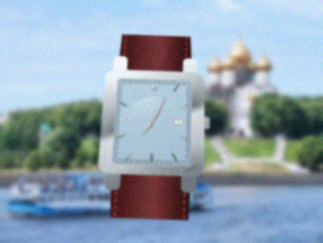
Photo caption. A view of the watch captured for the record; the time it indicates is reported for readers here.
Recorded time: 7:04
